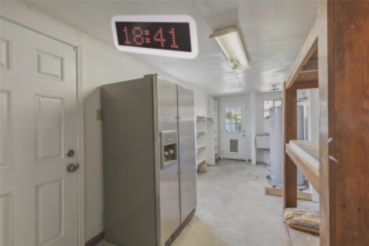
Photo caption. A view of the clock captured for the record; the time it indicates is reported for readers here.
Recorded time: 18:41
